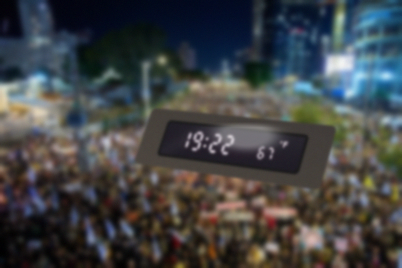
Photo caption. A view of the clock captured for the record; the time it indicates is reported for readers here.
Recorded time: 19:22
